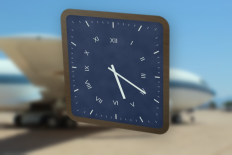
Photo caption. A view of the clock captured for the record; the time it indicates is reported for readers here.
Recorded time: 5:20
